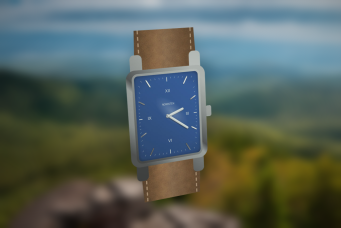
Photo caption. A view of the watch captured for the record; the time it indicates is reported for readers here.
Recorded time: 2:21
